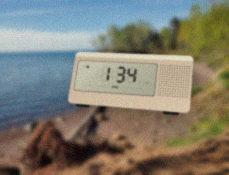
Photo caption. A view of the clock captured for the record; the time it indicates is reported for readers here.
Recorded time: 1:34
